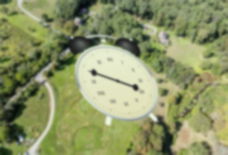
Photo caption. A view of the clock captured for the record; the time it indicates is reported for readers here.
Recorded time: 3:49
